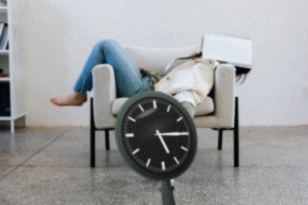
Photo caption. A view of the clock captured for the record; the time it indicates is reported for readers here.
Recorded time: 5:15
